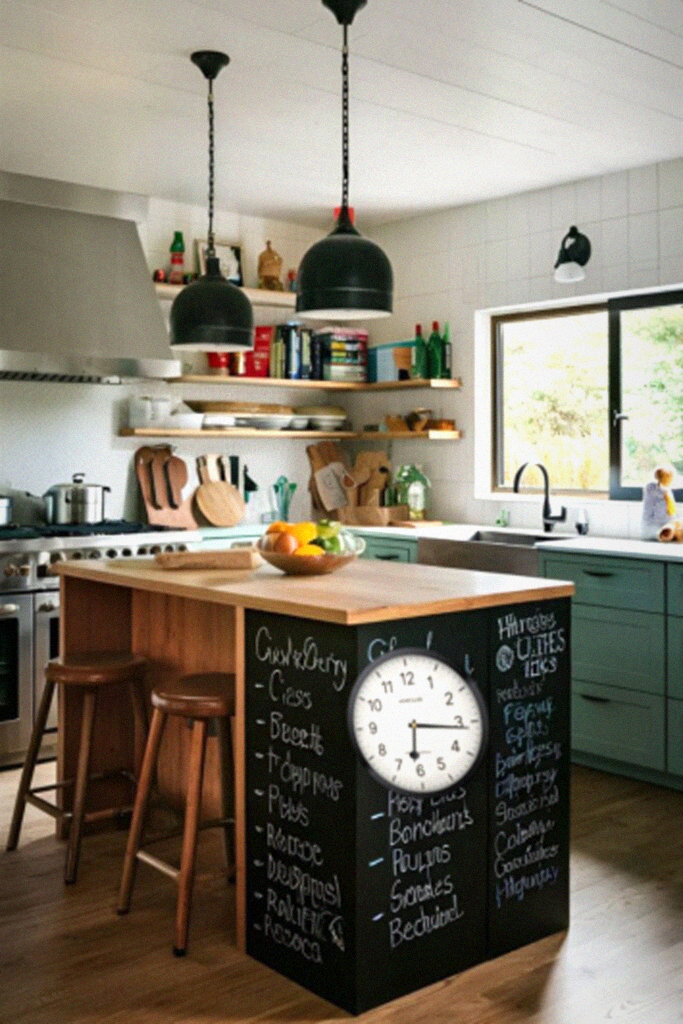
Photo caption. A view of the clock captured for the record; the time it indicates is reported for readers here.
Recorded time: 6:16
